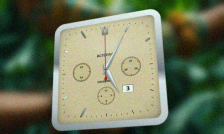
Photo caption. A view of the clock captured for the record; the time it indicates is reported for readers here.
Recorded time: 5:05
